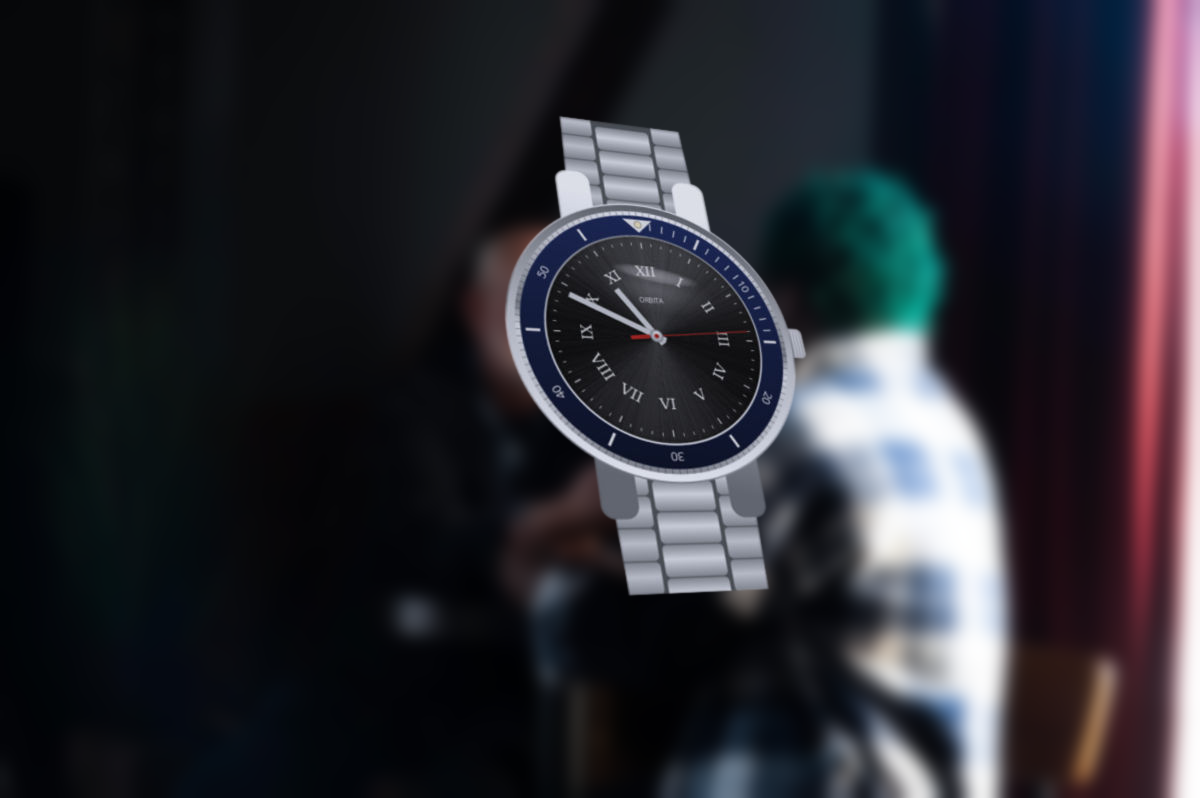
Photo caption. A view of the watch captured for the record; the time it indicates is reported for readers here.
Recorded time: 10:49:14
